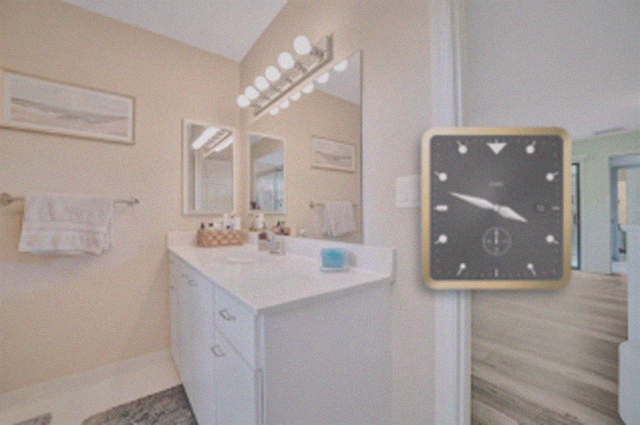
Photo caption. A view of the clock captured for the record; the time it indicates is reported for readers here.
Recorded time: 3:48
